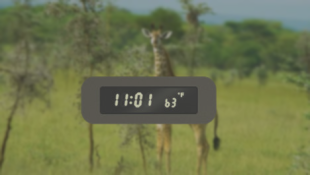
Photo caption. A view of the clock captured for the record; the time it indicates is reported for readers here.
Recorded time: 11:01
